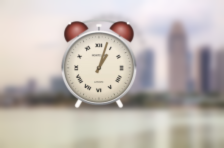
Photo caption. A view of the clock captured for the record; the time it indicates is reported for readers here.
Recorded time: 1:03
